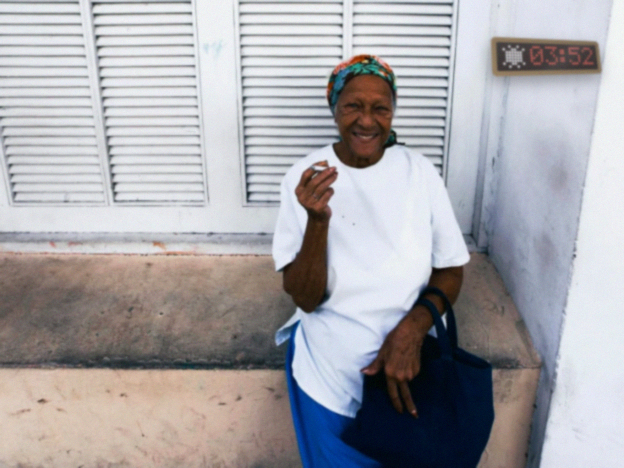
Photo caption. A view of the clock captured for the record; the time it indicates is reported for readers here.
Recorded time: 3:52
